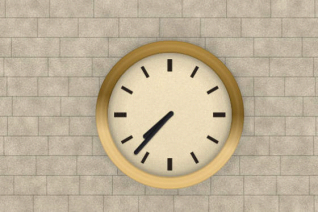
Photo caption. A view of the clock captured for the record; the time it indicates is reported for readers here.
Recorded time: 7:37
